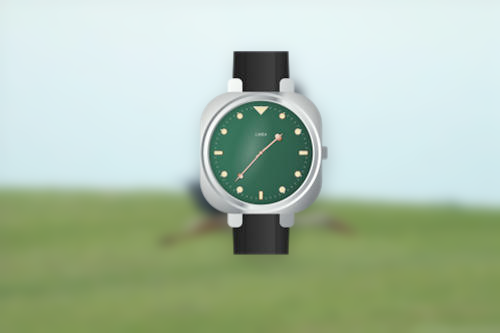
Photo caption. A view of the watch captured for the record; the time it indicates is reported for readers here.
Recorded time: 1:37
